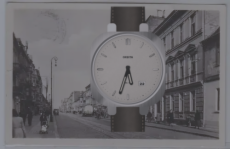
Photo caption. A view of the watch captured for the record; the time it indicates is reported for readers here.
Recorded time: 5:33
